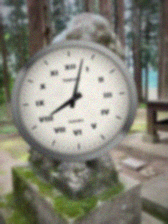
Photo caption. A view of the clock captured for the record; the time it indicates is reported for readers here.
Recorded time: 8:03
